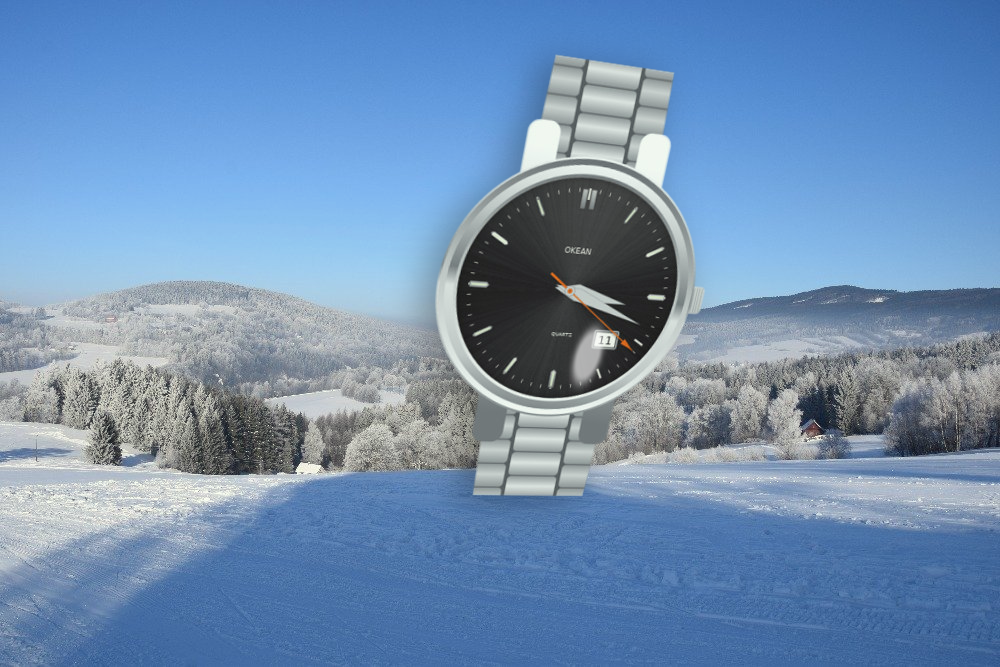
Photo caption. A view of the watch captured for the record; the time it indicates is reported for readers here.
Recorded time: 3:18:21
